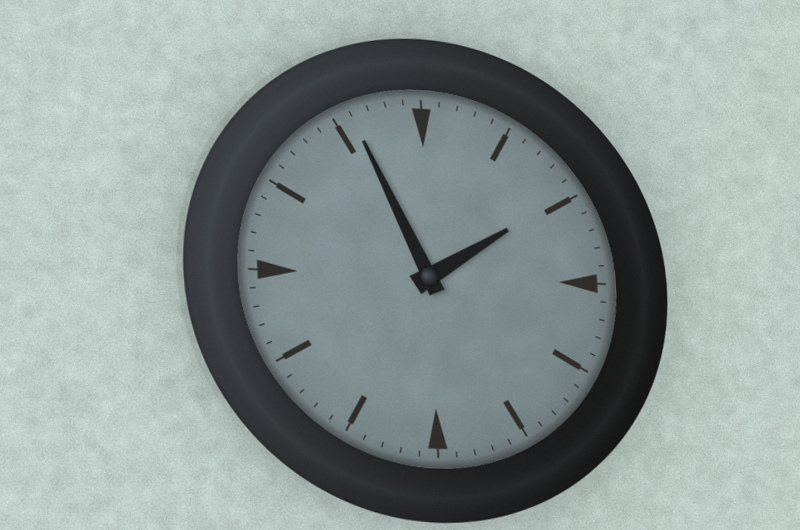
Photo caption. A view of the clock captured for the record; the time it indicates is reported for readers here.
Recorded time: 1:56
